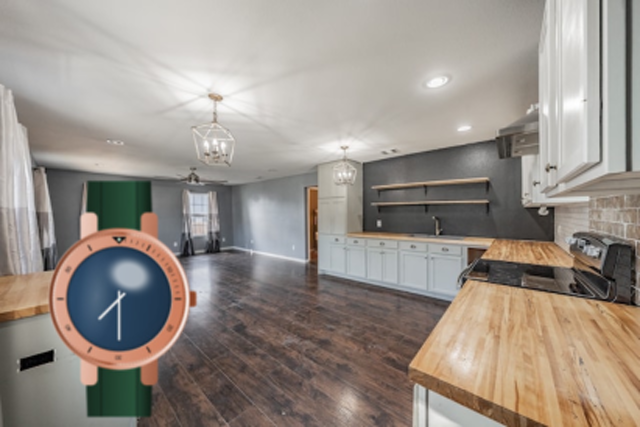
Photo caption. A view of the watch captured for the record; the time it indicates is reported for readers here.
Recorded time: 7:30
